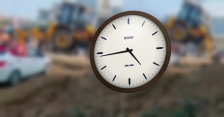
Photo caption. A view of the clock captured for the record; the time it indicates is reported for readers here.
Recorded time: 4:44
